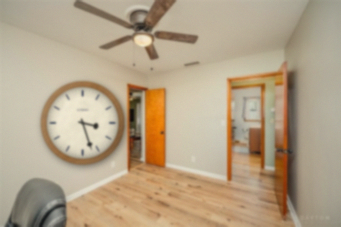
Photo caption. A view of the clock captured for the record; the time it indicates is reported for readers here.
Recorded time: 3:27
